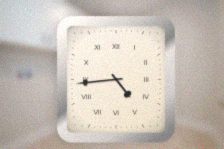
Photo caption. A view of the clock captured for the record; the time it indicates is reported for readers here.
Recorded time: 4:44
